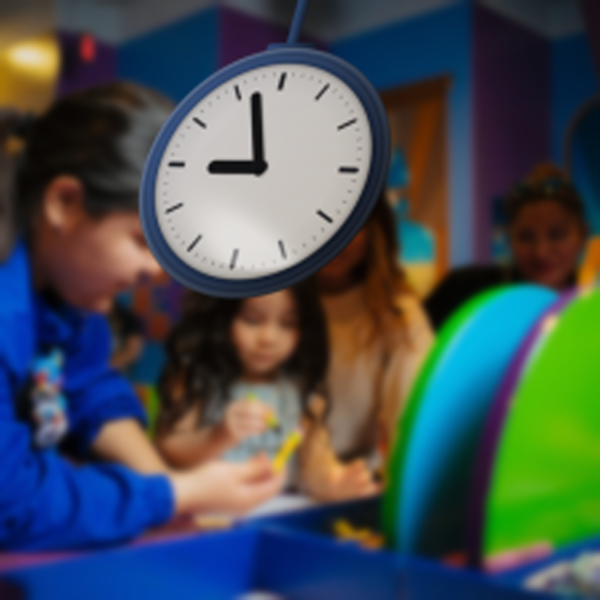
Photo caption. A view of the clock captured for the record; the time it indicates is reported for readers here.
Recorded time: 8:57
